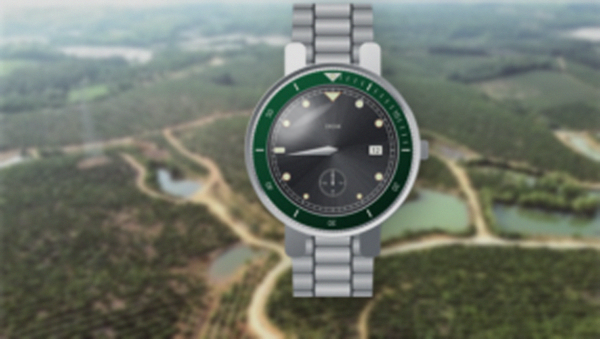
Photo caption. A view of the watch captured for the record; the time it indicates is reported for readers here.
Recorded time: 8:44
